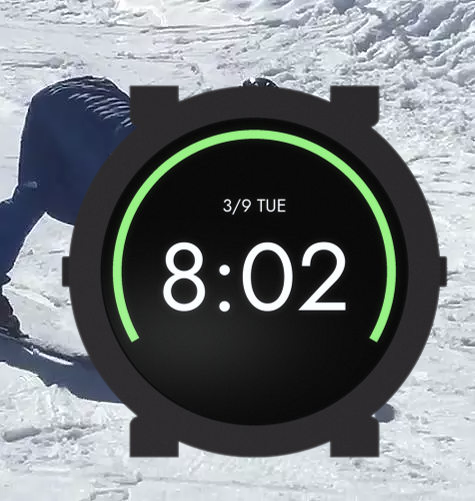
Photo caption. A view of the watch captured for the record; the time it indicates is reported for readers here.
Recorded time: 8:02
